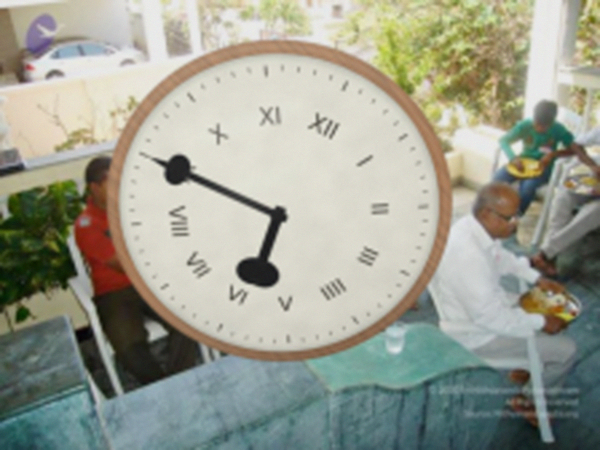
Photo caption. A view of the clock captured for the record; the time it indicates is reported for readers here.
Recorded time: 5:45
